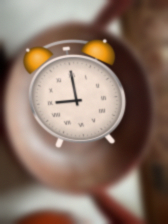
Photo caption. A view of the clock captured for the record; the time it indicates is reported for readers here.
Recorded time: 9:00
